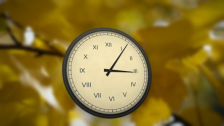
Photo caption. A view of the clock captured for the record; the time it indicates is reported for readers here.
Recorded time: 3:06
